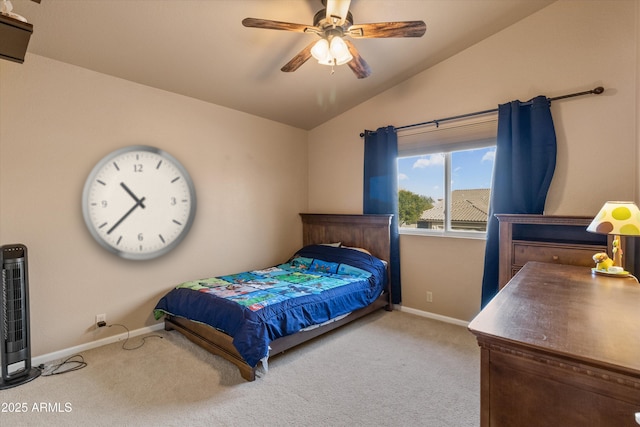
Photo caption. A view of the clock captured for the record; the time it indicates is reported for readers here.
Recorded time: 10:38
